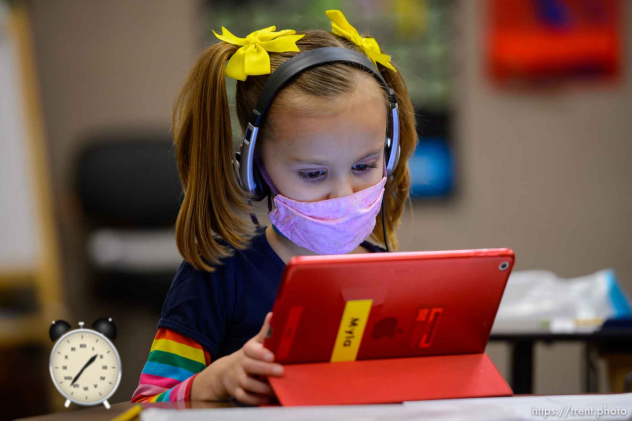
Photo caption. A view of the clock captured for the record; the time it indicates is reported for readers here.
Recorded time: 1:37
